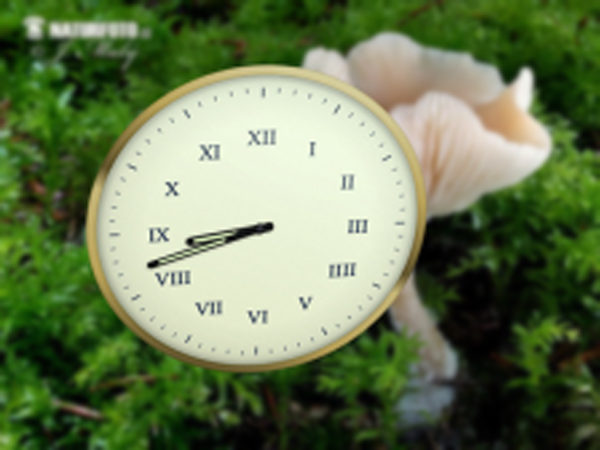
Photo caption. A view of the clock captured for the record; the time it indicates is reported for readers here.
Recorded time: 8:42
